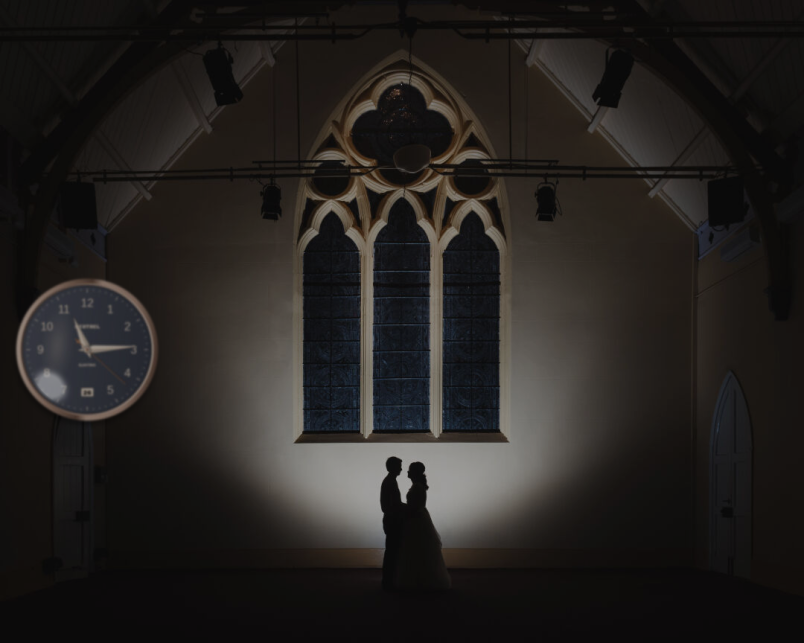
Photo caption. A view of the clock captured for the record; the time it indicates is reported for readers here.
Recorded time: 11:14:22
